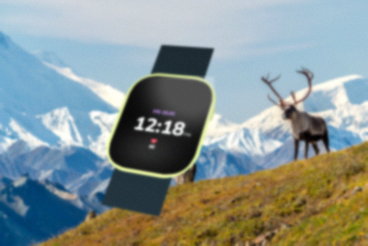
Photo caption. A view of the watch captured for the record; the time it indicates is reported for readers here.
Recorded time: 12:18
